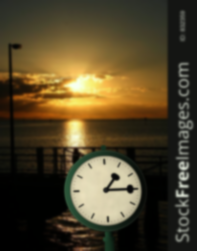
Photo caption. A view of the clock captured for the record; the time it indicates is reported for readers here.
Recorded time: 1:15
